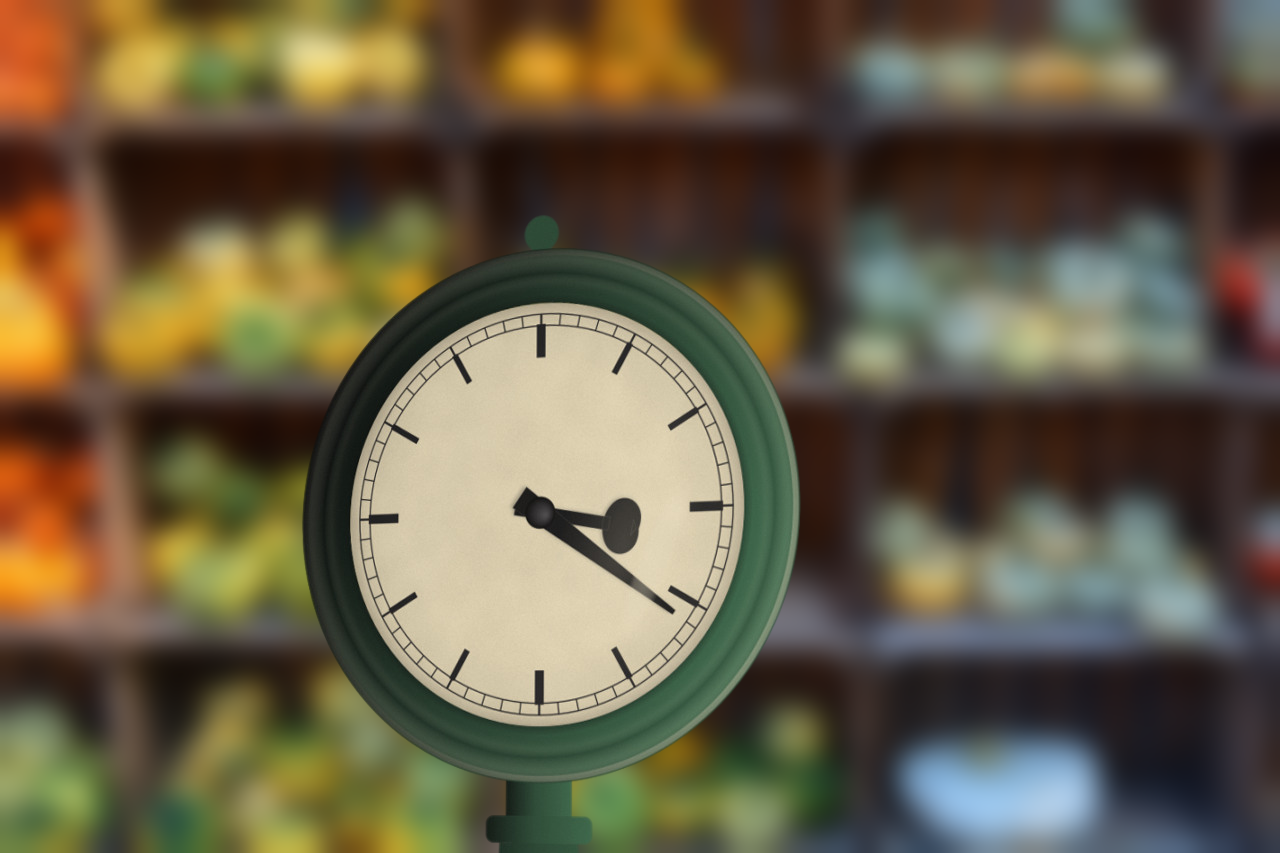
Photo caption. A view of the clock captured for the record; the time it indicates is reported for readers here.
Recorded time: 3:21
